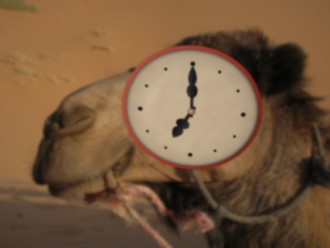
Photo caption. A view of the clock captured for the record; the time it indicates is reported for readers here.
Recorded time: 7:00
